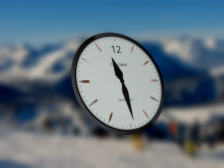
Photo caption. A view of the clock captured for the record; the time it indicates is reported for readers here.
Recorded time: 11:29
